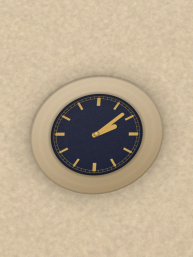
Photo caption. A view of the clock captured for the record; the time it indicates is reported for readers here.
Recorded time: 2:08
